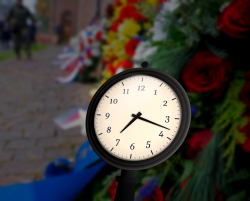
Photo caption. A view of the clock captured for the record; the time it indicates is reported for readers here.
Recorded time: 7:18
